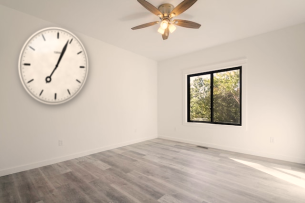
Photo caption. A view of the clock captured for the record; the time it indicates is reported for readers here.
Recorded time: 7:04
